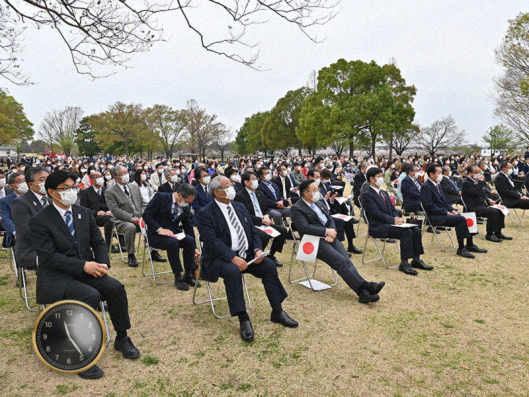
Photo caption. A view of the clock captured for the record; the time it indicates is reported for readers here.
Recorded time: 11:24
